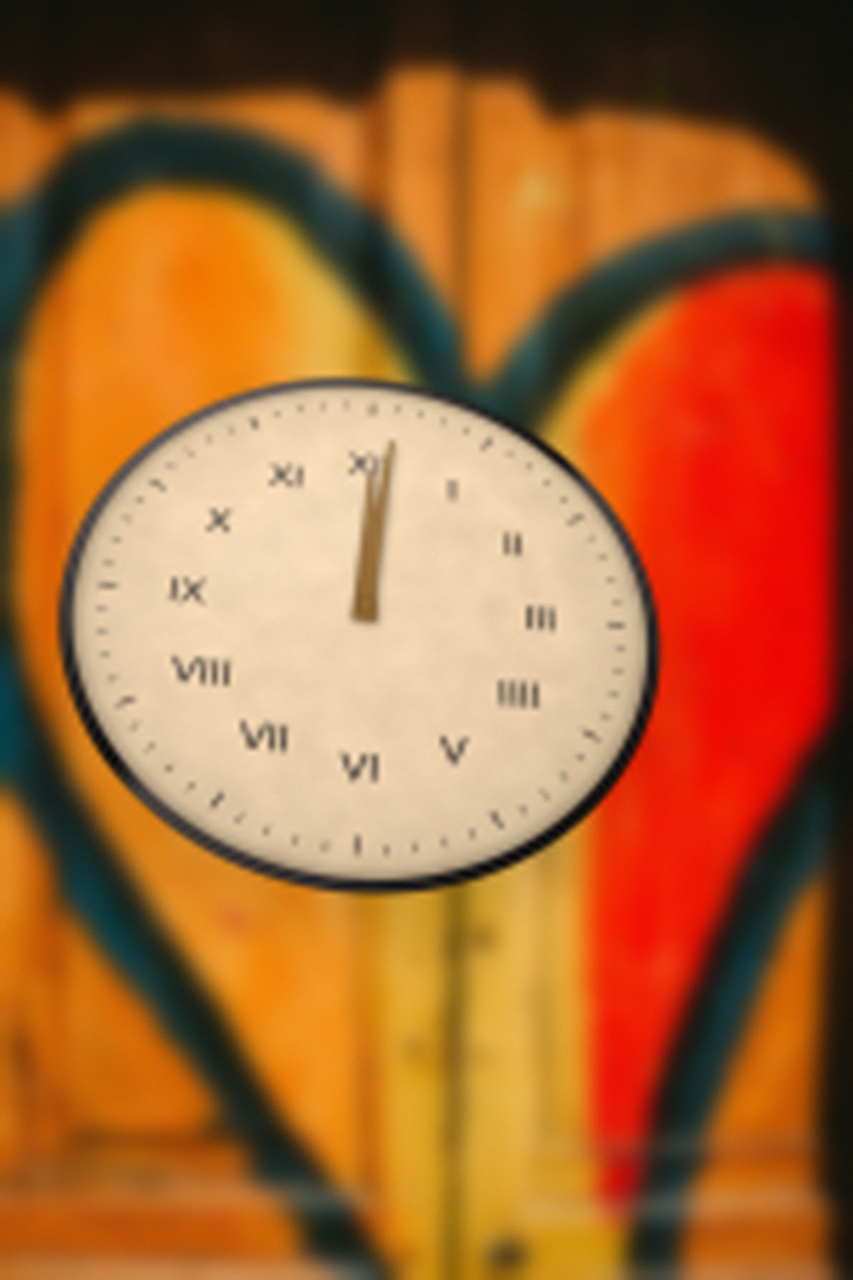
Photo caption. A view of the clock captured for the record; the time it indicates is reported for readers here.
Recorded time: 12:01
